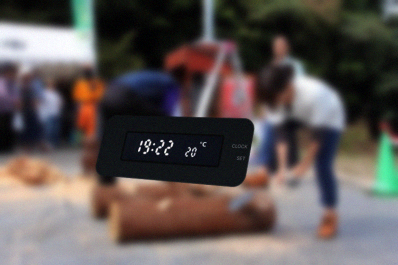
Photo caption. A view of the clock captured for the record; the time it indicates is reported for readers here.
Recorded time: 19:22
